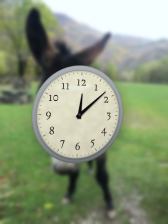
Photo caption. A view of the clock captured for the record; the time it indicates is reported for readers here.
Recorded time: 12:08
